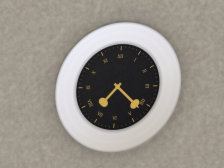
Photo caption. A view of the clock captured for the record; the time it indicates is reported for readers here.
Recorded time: 7:22
